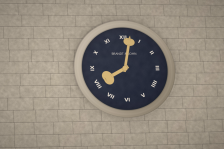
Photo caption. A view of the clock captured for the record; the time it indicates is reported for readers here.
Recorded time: 8:02
